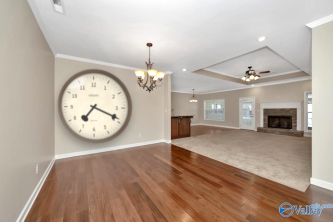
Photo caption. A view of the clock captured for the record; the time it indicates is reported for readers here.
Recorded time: 7:19
